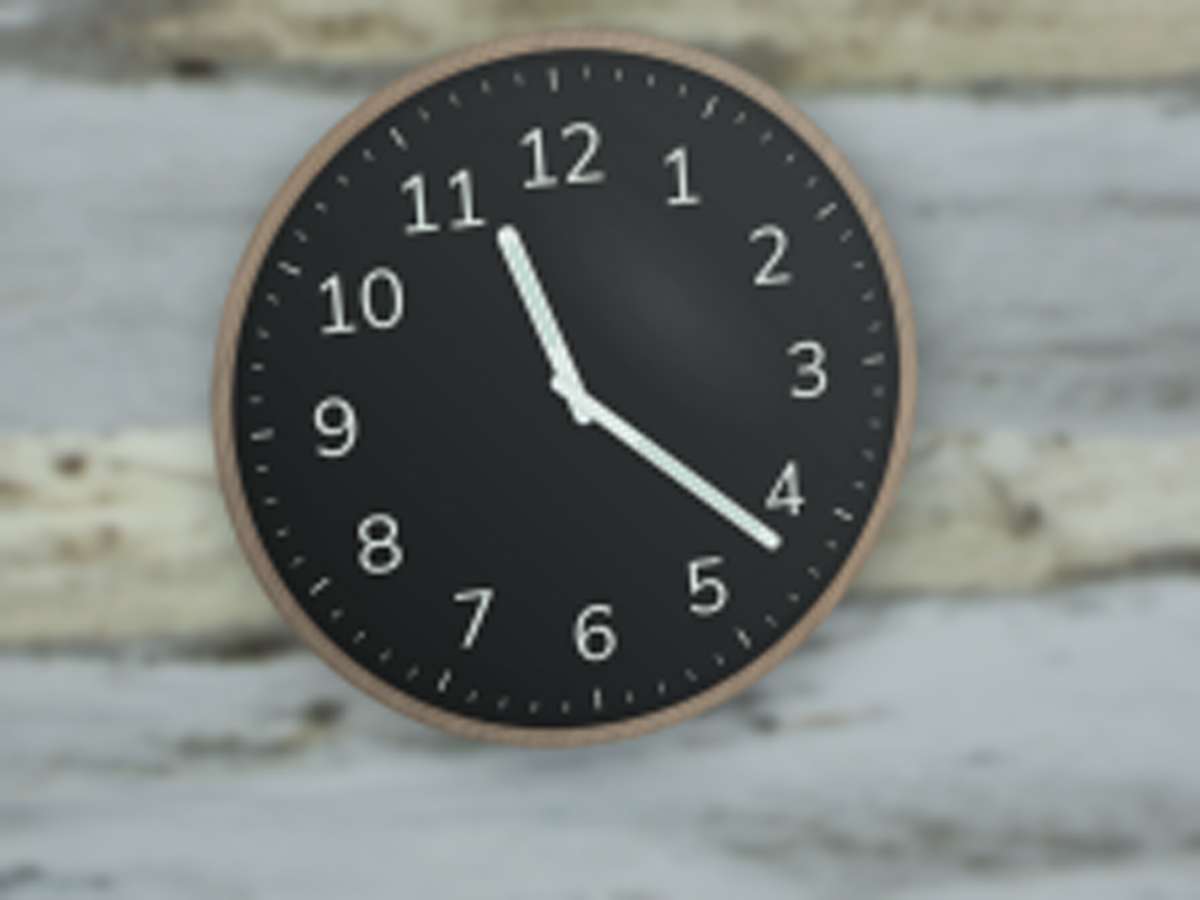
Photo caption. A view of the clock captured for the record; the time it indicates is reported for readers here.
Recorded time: 11:22
